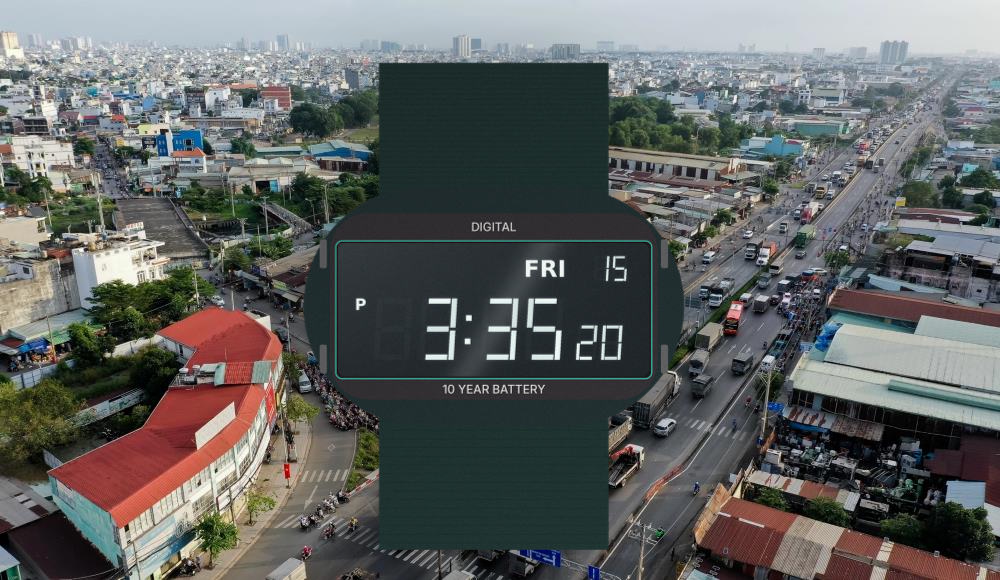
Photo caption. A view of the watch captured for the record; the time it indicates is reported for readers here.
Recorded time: 3:35:20
